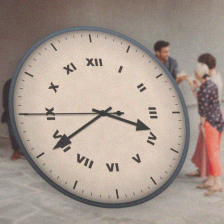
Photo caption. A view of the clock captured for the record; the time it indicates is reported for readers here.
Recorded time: 3:39:45
